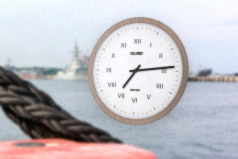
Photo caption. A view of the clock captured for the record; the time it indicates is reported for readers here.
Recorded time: 7:14
